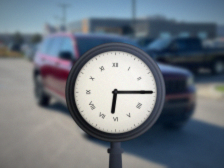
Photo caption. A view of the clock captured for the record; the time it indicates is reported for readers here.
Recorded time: 6:15
